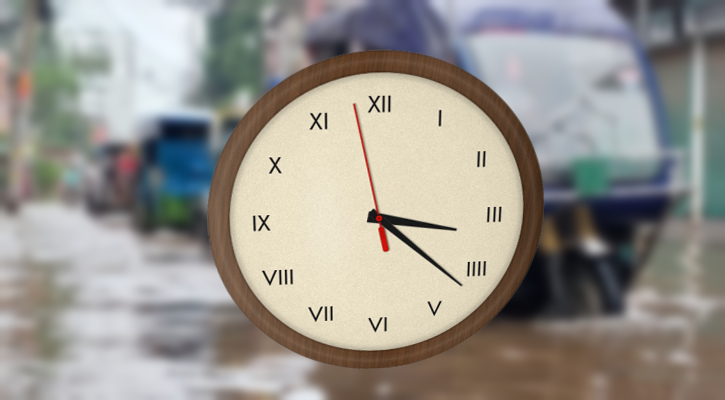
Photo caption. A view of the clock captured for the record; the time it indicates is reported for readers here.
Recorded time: 3:21:58
